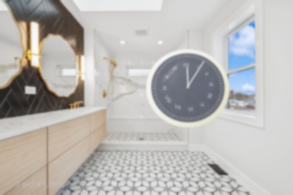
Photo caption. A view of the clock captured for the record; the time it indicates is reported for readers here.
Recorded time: 12:06
